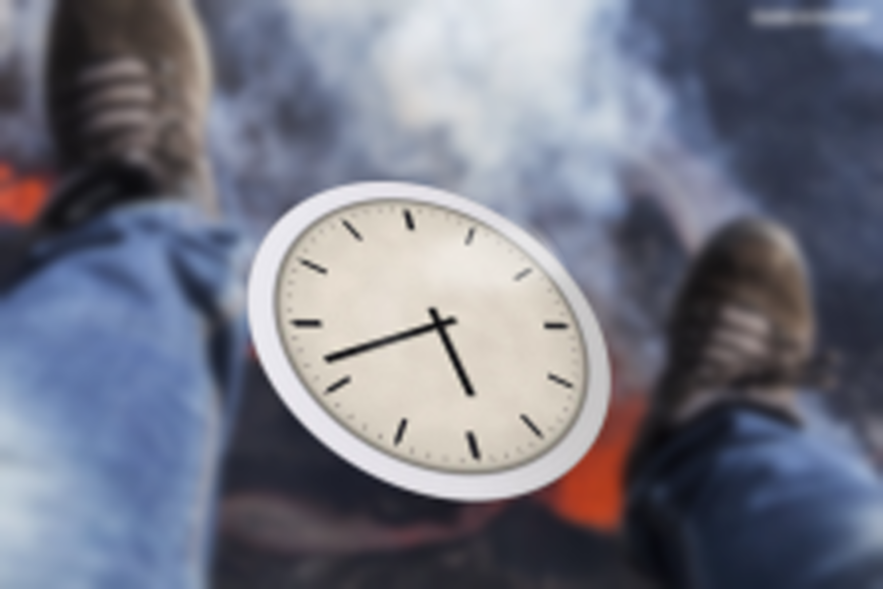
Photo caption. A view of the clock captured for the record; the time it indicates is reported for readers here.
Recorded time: 5:42
